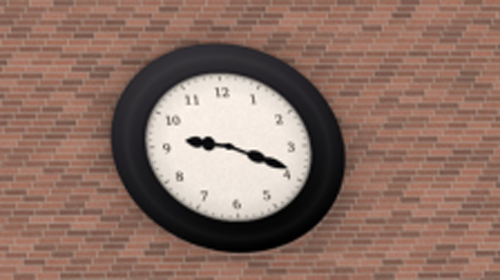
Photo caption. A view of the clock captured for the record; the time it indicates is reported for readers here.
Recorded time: 9:19
